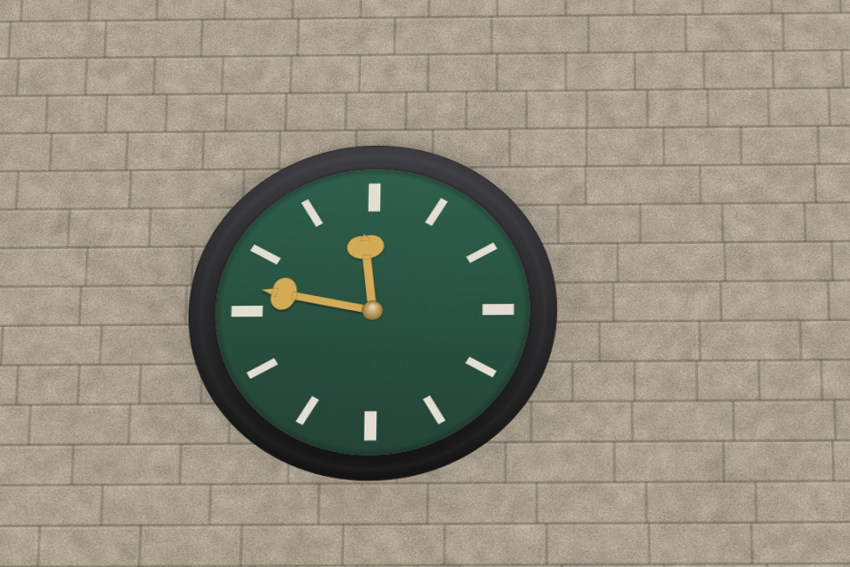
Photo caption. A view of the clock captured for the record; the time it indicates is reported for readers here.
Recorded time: 11:47
